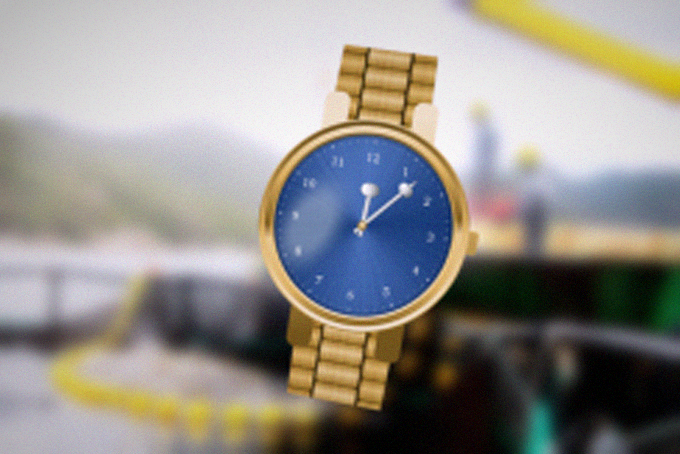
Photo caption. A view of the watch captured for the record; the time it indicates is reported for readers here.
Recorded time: 12:07
